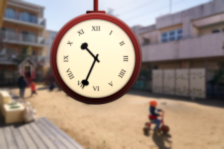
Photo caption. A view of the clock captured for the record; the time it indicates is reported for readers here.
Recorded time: 10:34
